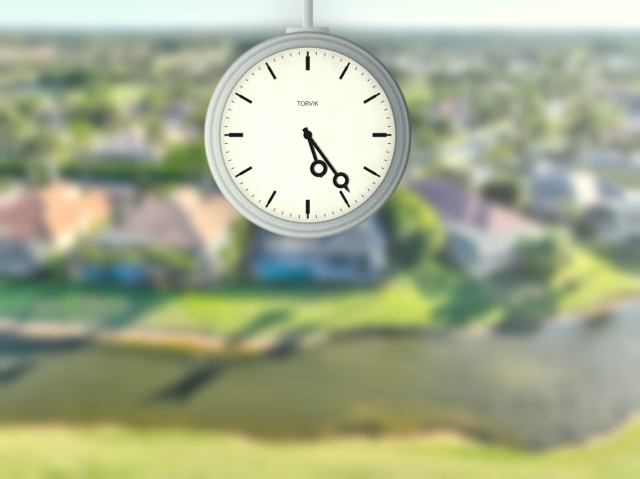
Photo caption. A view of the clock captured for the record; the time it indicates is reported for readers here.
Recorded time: 5:24
